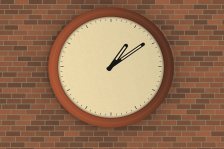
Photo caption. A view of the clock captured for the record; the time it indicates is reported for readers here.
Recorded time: 1:09
